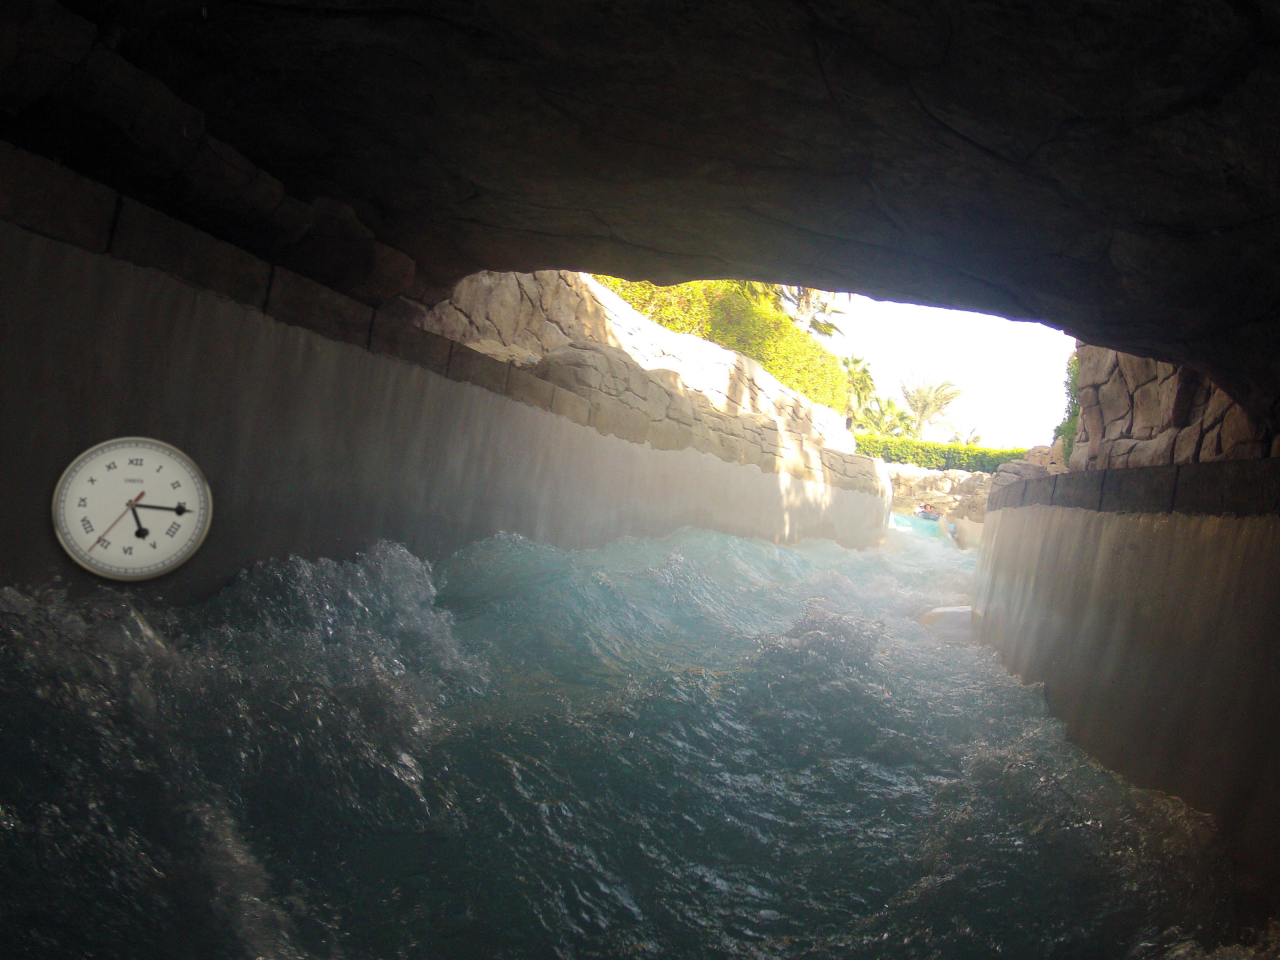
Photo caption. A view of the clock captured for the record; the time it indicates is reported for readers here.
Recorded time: 5:15:36
